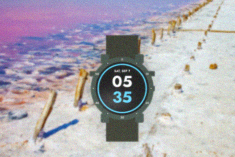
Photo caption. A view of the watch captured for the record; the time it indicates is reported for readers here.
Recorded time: 5:35
